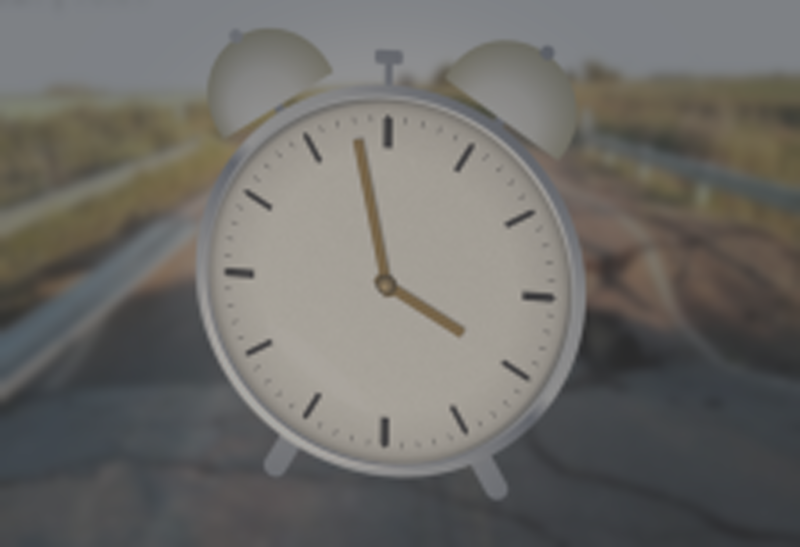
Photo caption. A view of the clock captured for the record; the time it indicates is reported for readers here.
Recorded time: 3:58
